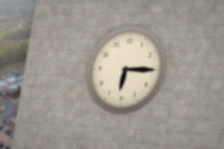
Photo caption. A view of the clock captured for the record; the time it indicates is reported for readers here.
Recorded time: 6:15
